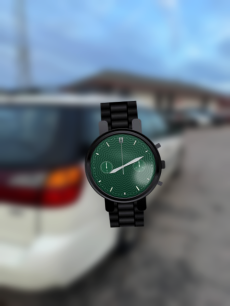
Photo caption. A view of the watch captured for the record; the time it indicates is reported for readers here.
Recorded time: 8:11
